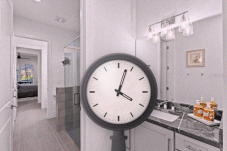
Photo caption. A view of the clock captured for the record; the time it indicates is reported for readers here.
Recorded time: 4:03
